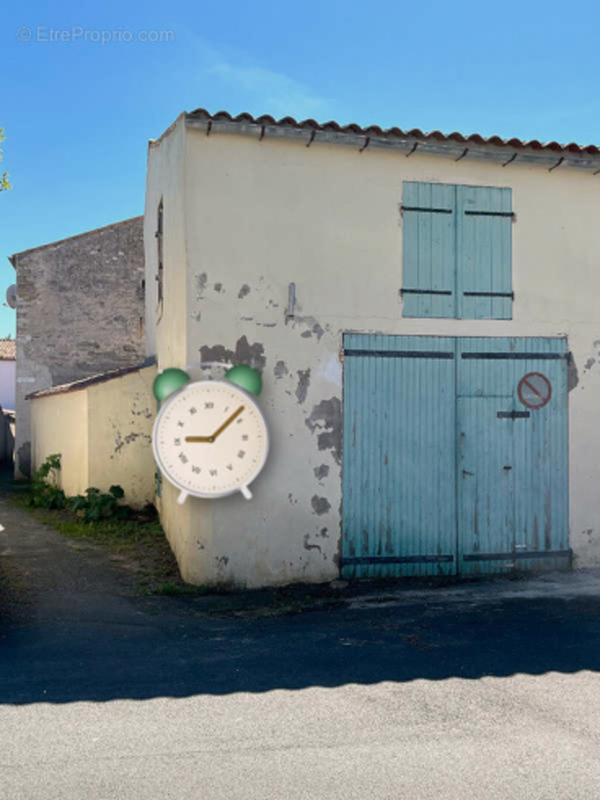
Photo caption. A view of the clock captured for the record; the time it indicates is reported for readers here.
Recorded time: 9:08
